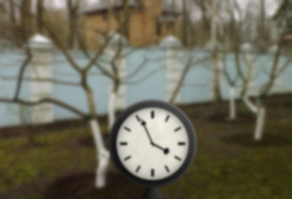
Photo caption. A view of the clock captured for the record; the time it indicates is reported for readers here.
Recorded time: 3:56
